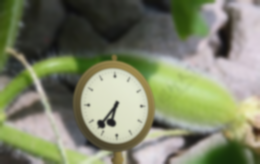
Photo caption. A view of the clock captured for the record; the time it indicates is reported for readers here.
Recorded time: 6:37
